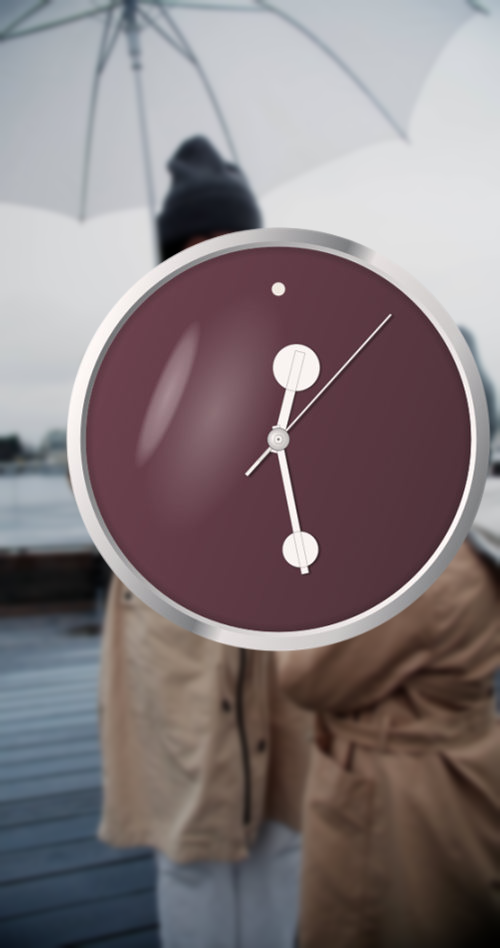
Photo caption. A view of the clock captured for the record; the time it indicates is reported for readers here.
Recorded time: 12:28:07
